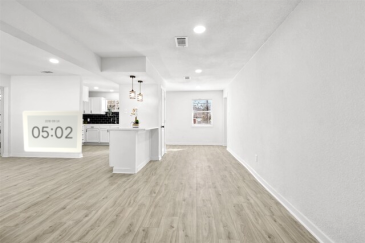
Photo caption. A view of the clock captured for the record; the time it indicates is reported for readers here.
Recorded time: 5:02
